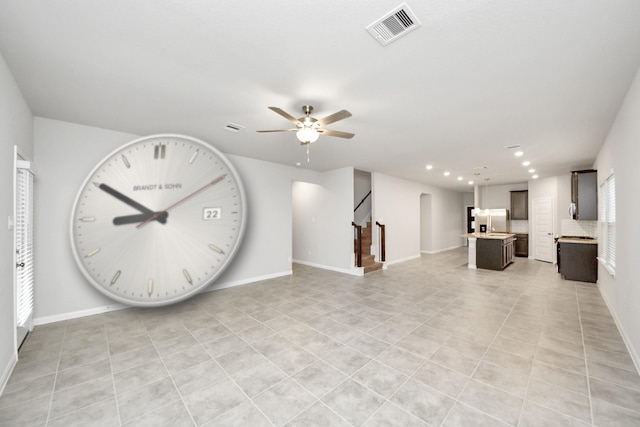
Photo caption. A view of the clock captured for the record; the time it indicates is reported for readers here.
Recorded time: 8:50:10
